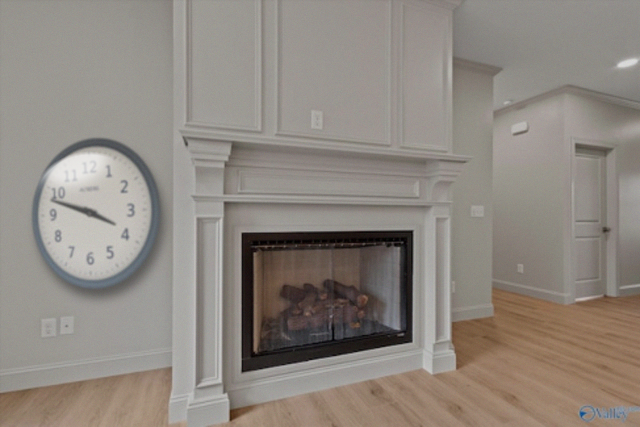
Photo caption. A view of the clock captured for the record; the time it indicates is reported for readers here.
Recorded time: 3:48
